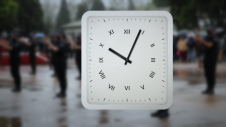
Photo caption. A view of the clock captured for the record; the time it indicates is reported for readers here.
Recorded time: 10:04
